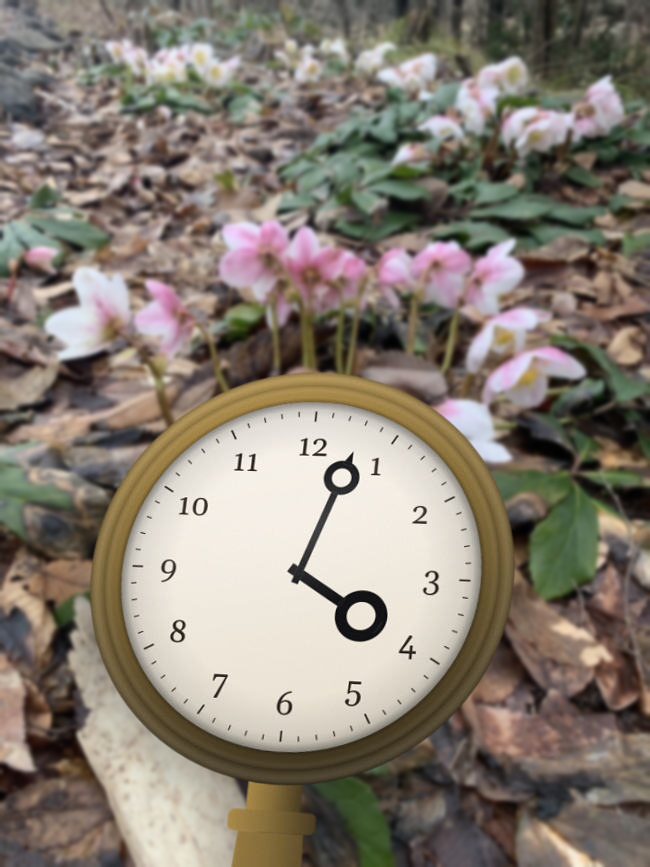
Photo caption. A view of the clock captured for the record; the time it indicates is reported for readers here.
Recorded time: 4:03
